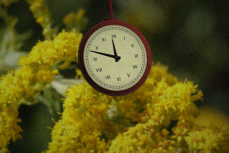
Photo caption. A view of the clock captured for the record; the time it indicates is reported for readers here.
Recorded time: 11:48
